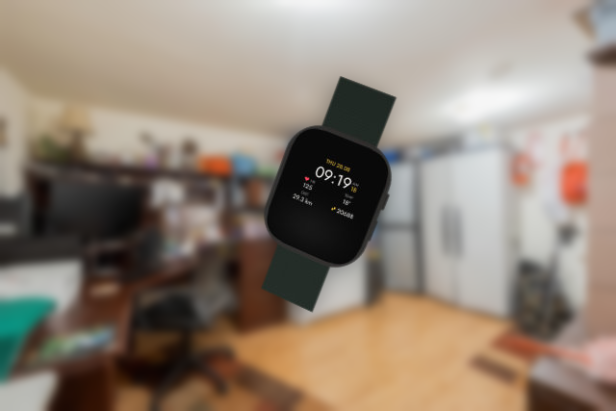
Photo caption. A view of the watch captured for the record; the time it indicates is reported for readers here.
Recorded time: 9:19
